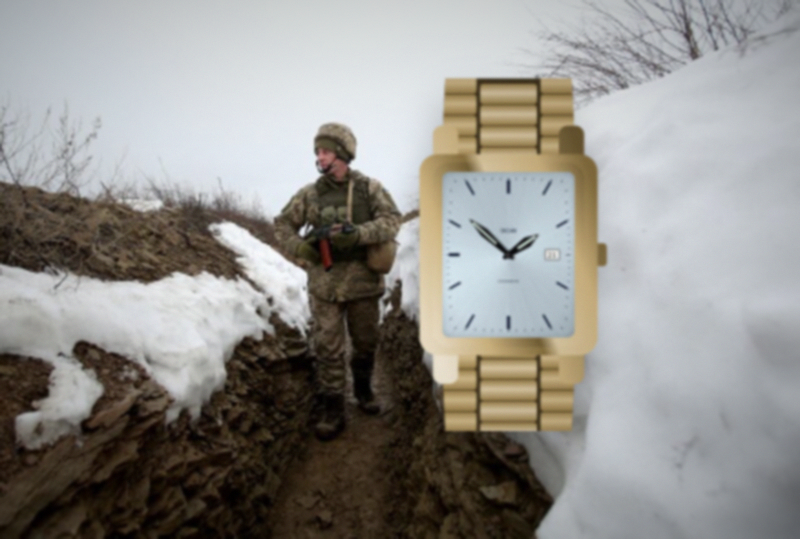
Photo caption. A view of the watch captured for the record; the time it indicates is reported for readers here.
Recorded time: 1:52
